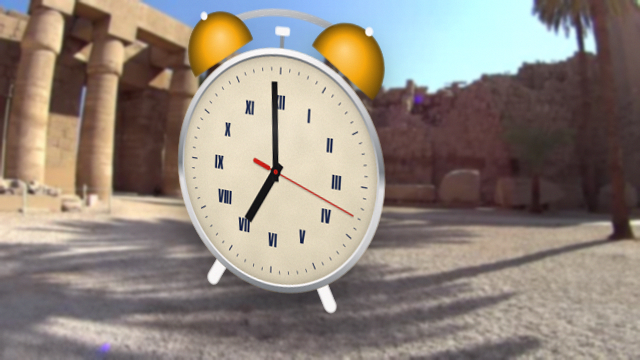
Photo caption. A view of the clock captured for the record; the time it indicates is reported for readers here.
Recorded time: 6:59:18
